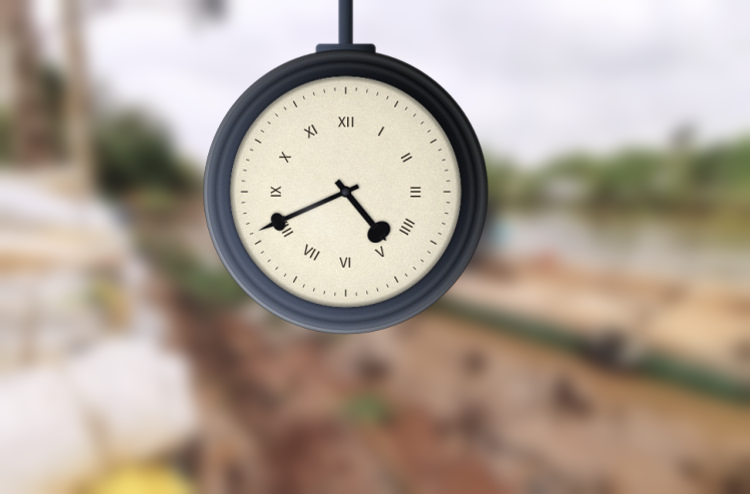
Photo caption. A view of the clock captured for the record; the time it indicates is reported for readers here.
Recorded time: 4:41
